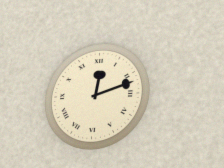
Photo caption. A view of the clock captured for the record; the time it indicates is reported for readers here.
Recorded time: 12:12
